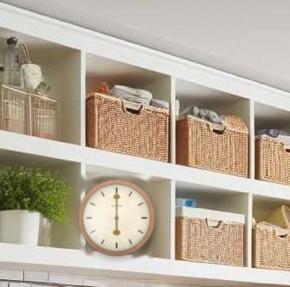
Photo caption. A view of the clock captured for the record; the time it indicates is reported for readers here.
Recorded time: 6:00
